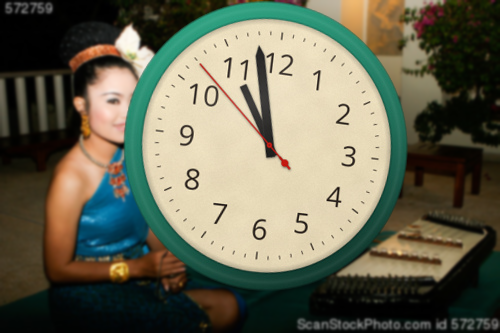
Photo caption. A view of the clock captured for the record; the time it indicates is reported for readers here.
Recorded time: 10:57:52
